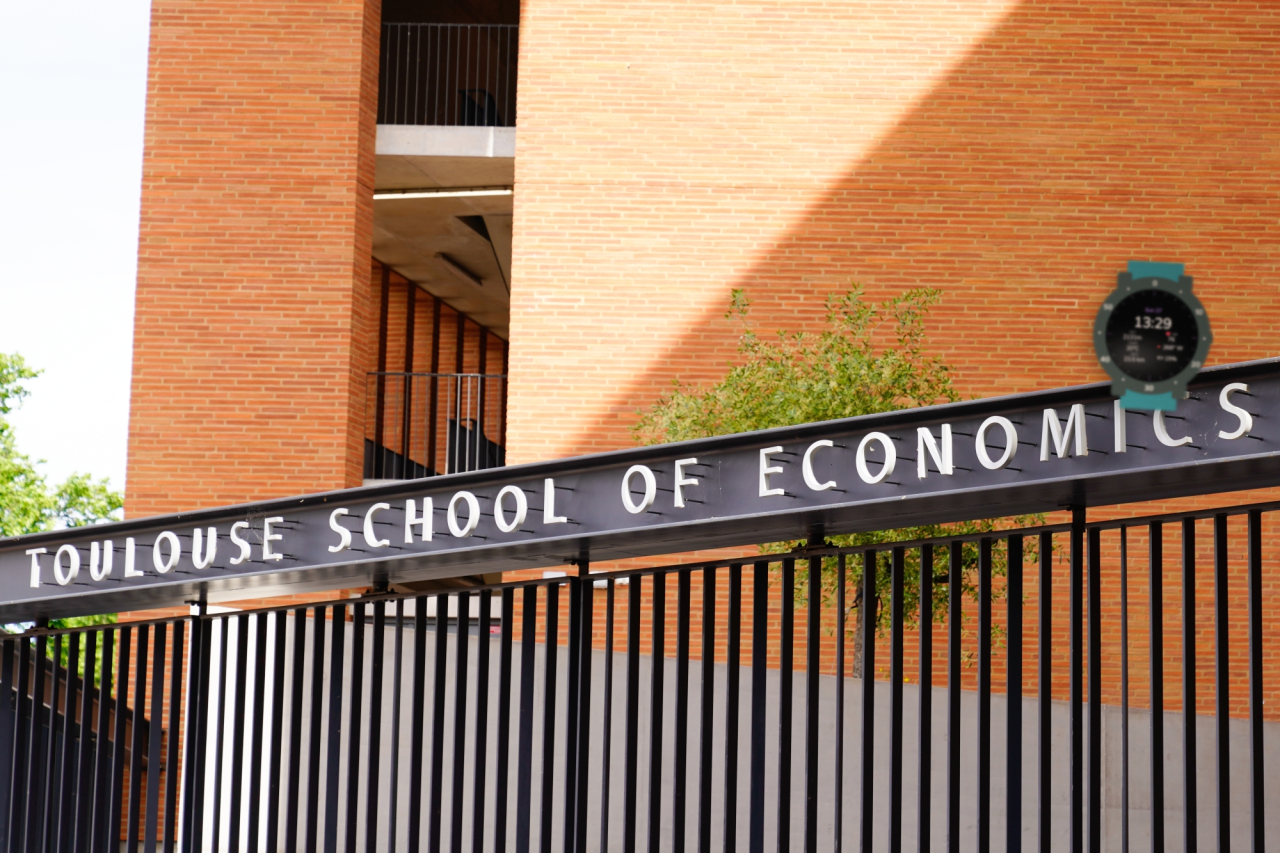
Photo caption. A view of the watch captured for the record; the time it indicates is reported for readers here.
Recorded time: 13:29
